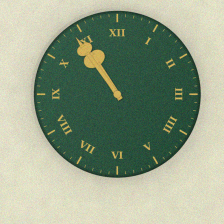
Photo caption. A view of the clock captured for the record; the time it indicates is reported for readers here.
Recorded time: 10:54
